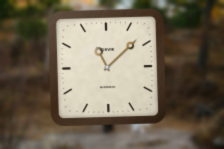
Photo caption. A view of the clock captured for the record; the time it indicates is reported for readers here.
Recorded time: 11:08
